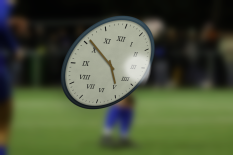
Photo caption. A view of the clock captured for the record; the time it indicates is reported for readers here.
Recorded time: 4:51
